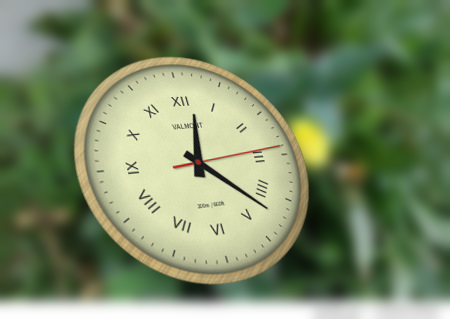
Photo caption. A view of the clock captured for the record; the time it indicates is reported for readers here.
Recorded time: 12:22:14
